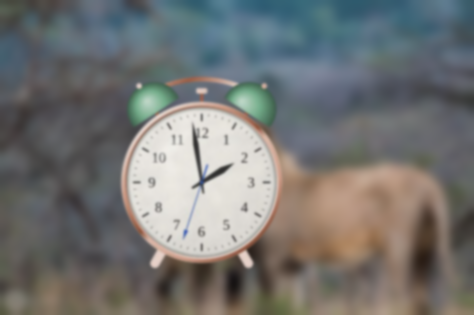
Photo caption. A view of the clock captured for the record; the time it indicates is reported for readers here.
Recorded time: 1:58:33
